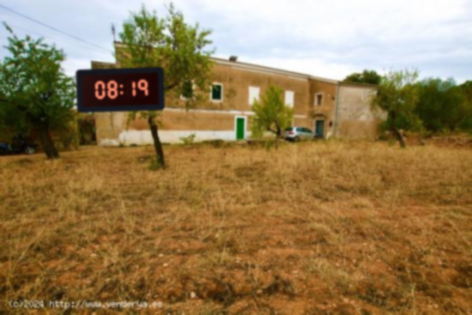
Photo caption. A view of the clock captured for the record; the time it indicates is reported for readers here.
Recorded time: 8:19
